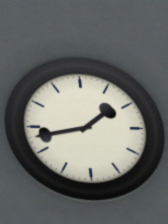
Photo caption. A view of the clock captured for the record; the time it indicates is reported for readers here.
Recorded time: 1:43
